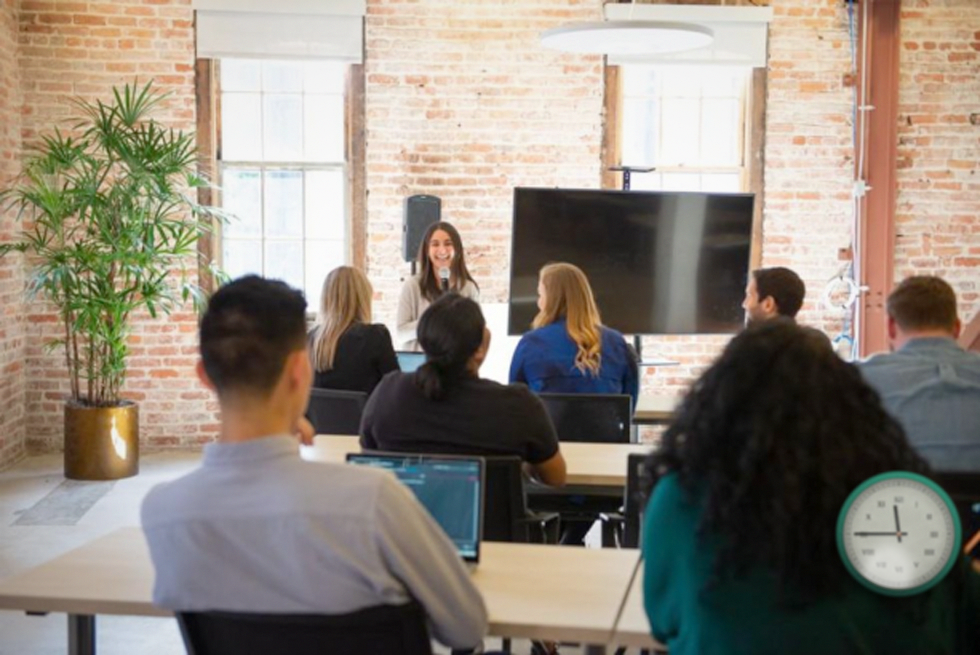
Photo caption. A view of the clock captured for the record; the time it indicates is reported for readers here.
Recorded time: 11:45
